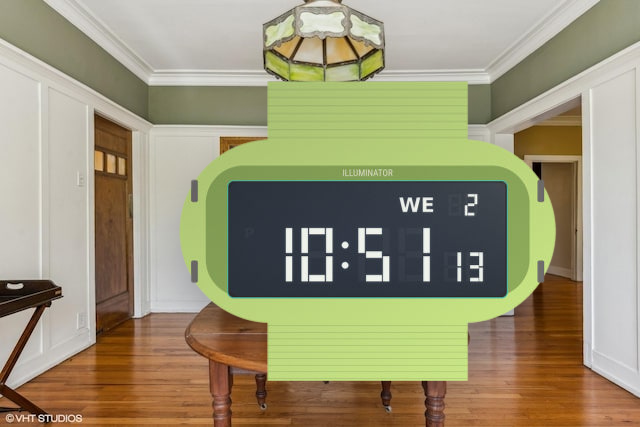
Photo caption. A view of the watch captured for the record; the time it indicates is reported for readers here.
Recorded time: 10:51:13
